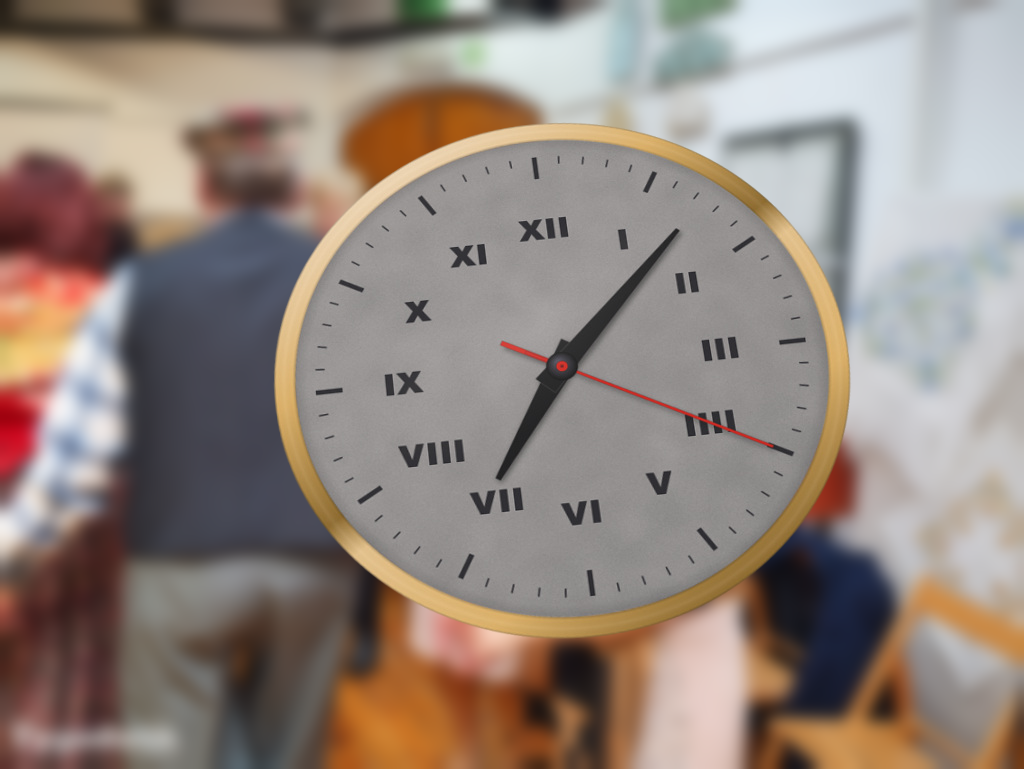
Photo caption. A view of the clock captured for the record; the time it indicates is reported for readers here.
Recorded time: 7:07:20
